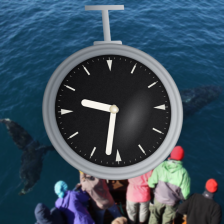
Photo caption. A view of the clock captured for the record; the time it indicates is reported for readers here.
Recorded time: 9:32
